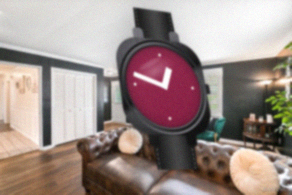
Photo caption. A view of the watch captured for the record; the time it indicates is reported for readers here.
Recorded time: 12:48
